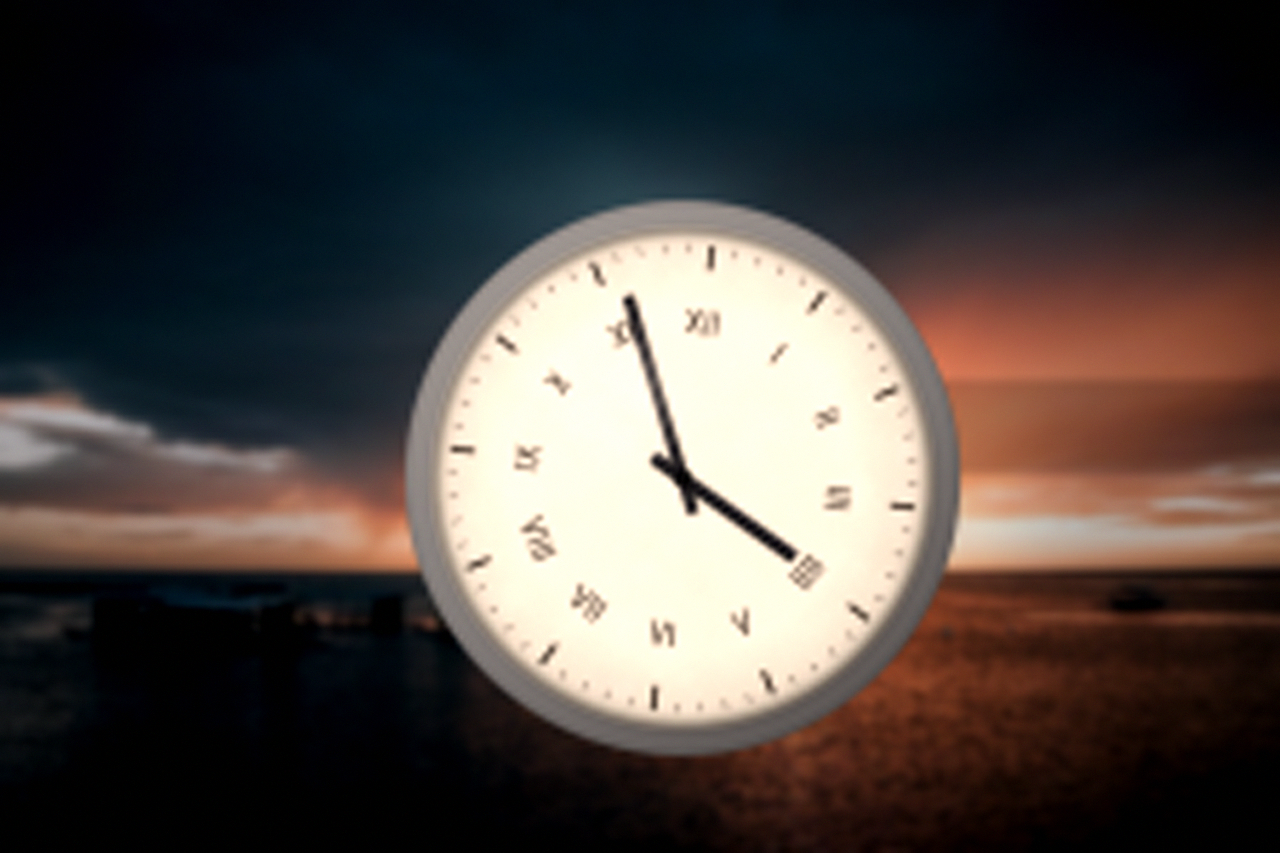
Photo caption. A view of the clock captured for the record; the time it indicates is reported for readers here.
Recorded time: 3:56
